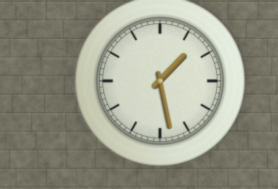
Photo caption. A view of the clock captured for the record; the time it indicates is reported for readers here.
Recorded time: 1:28
